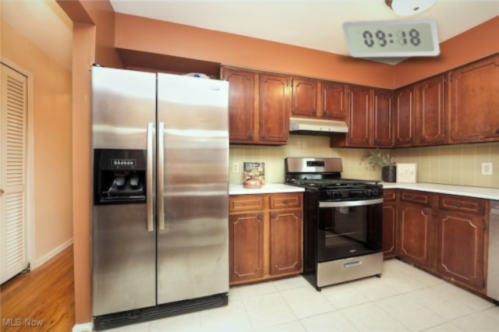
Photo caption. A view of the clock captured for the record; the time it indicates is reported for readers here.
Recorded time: 9:18
